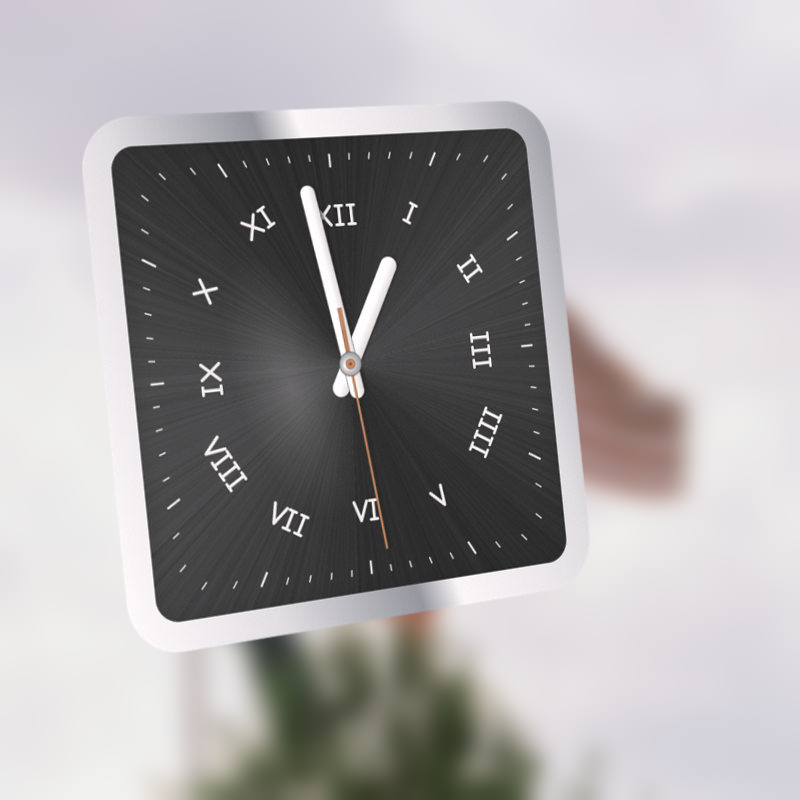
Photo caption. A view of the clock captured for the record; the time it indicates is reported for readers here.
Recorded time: 12:58:29
